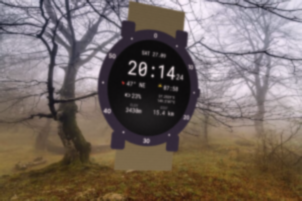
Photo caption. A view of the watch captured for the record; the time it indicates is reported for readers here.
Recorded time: 20:14
